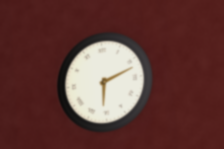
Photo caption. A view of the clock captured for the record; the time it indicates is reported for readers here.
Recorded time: 6:12
